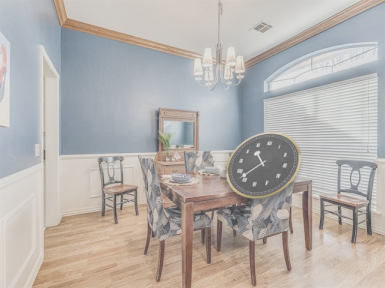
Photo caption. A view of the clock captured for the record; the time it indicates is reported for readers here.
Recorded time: 10:37
